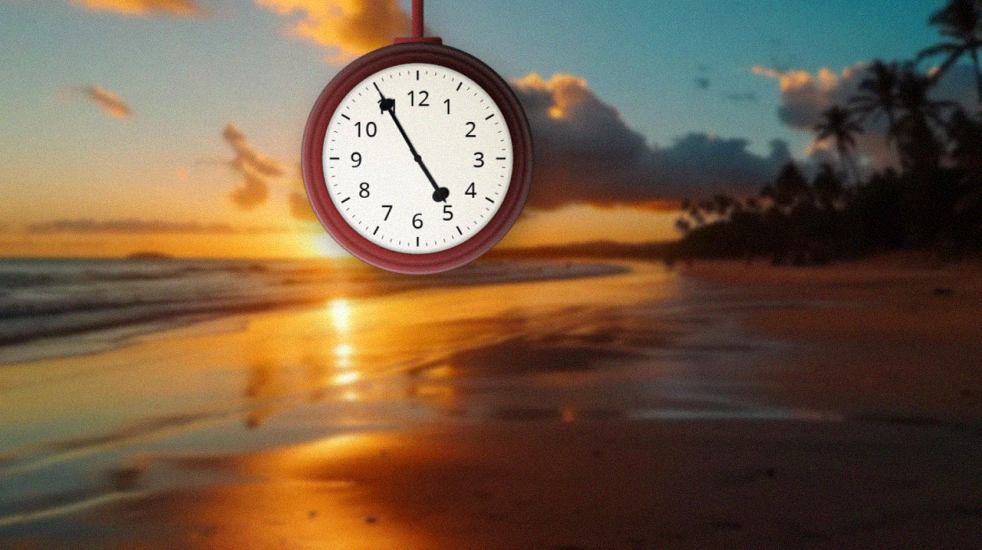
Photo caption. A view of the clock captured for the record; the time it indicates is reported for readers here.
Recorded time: 4:55
